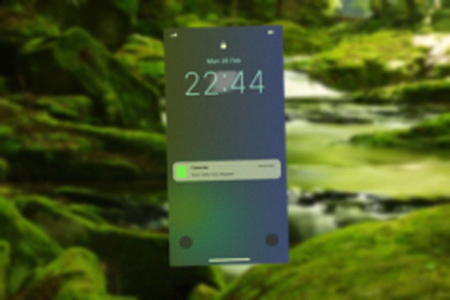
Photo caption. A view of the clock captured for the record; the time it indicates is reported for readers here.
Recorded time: 22:44
